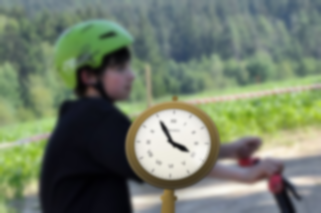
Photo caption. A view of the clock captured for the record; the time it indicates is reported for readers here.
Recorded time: 3:55
